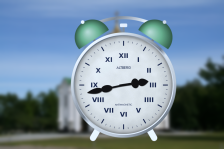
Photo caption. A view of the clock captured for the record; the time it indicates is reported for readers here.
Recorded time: 2:43
